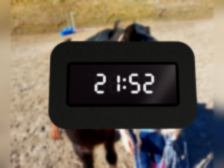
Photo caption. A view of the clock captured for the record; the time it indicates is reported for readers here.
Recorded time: 21:52
